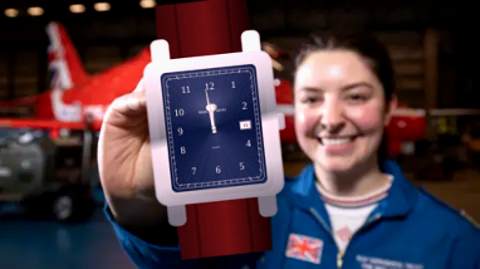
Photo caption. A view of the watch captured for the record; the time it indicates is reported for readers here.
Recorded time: 11:59
